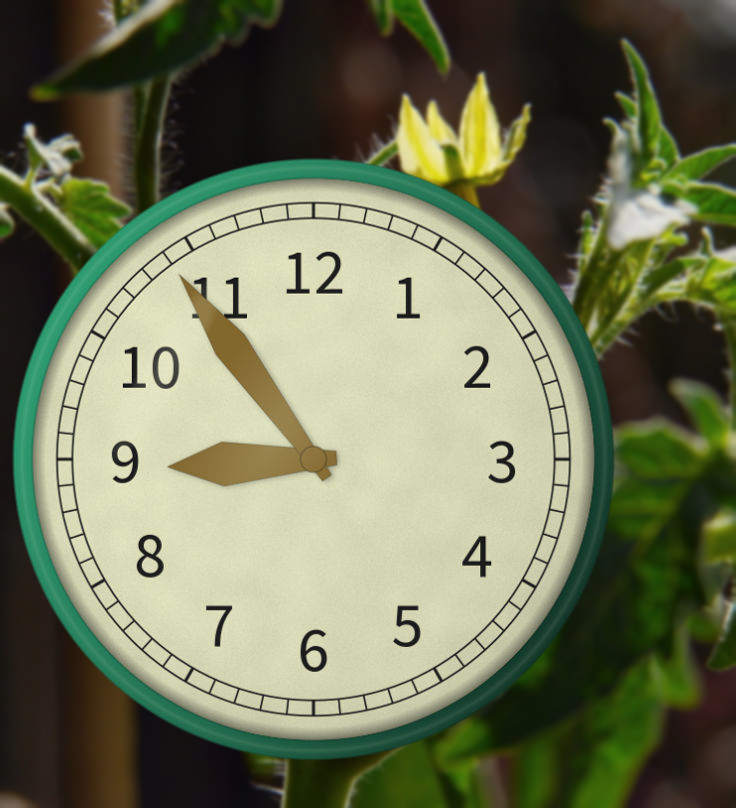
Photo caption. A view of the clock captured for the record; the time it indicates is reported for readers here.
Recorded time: 8:54
